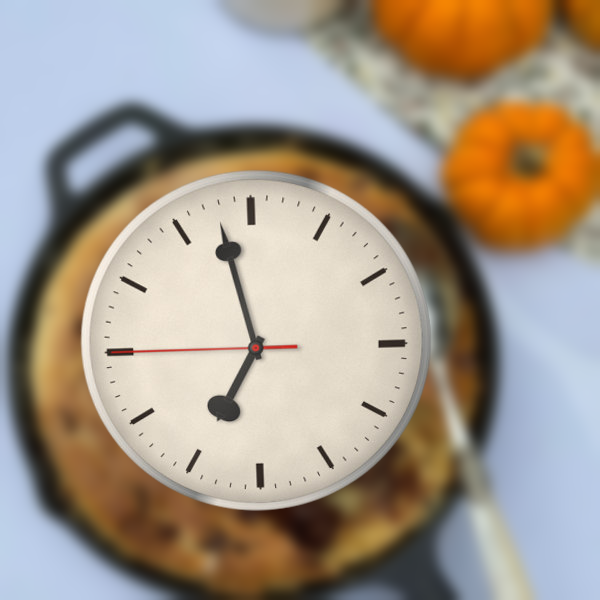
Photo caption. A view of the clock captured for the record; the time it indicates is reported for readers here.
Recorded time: 6:57:45
